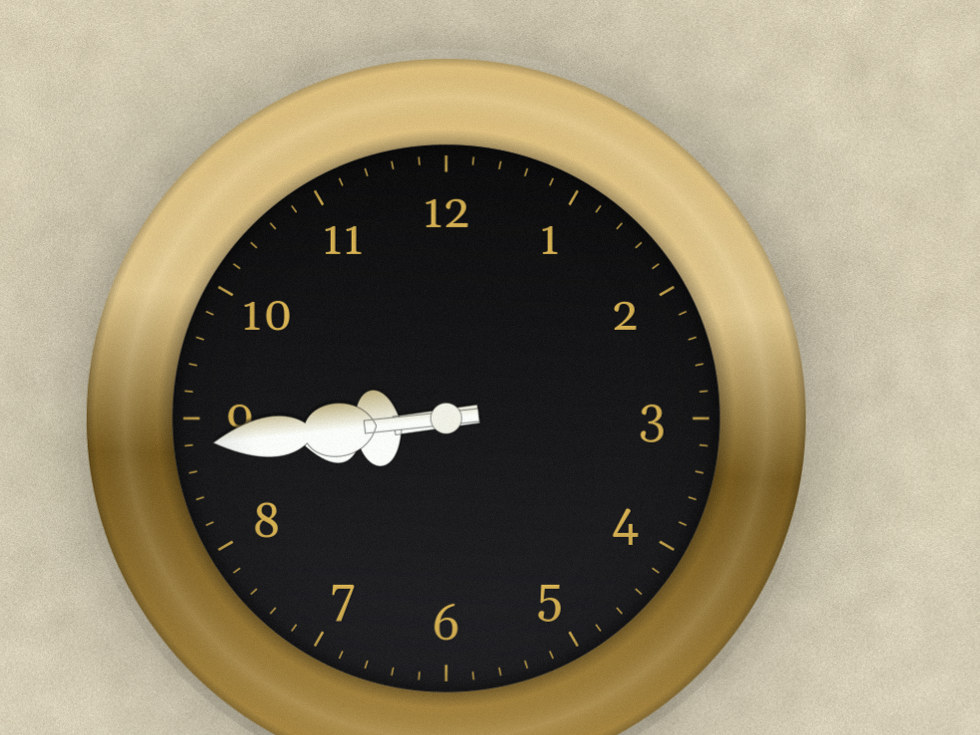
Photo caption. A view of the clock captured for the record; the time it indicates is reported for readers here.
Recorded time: 8:44
